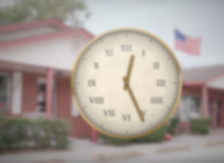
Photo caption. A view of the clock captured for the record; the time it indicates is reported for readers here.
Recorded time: 12:26
